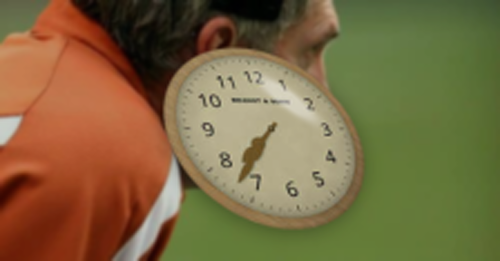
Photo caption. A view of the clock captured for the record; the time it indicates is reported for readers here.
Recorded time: 7:37
